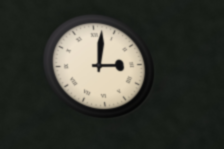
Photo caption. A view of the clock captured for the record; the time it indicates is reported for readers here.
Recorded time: 3:02
